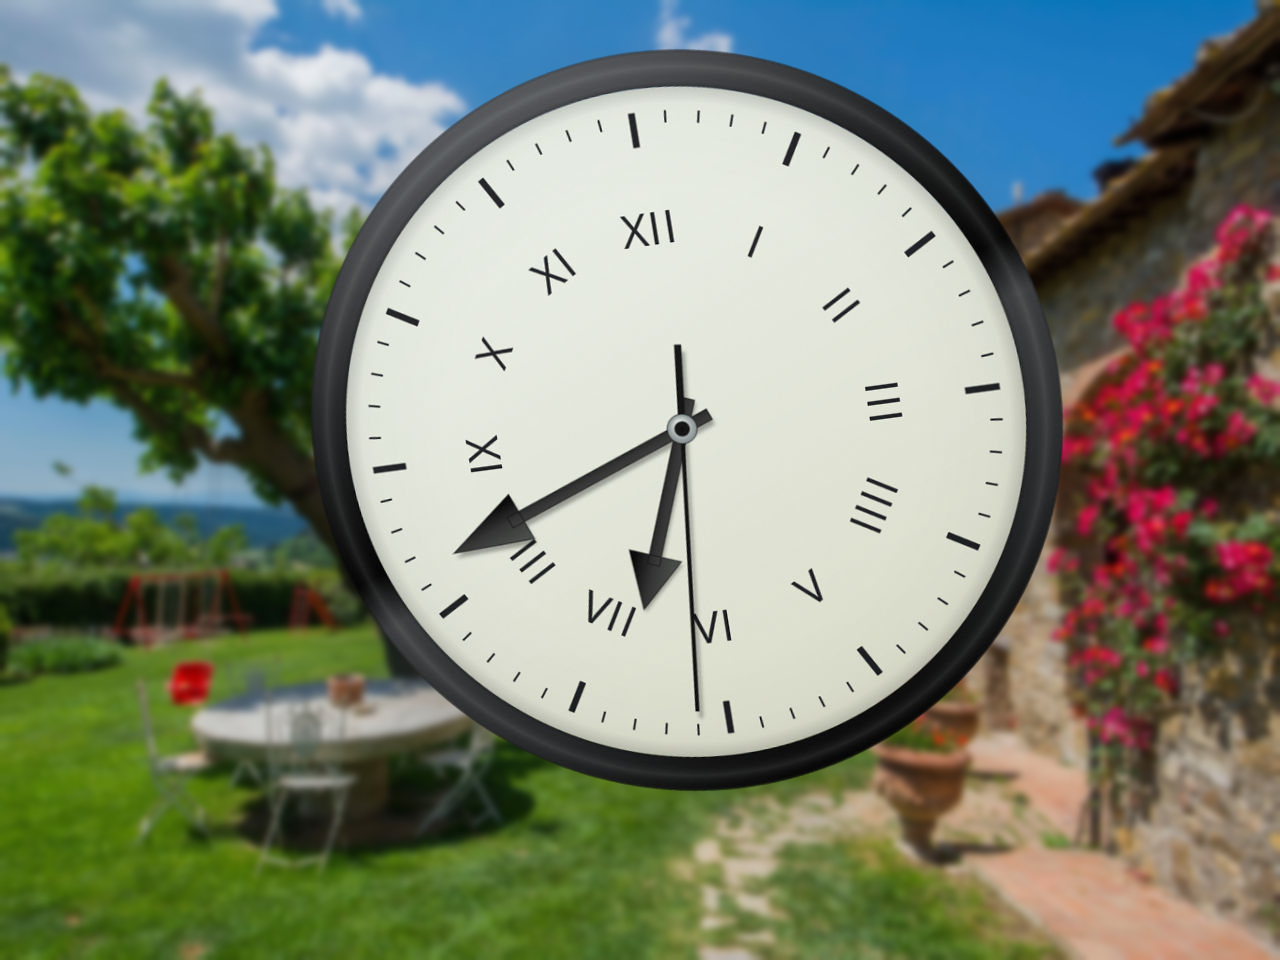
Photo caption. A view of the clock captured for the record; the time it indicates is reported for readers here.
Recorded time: 6:41:31
